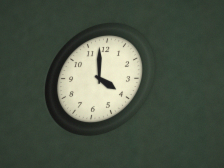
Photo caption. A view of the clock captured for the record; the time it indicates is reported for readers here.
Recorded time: 3:58
